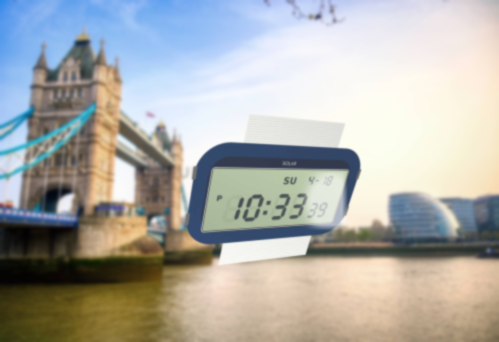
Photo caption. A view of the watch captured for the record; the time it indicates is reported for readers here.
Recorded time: 10:33:39
